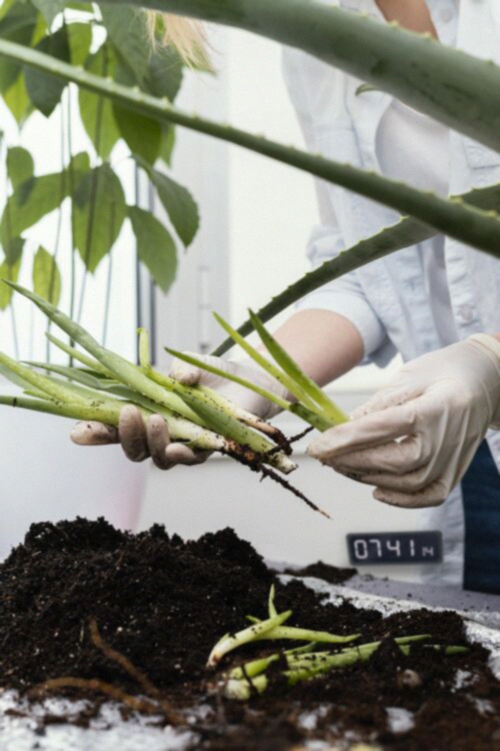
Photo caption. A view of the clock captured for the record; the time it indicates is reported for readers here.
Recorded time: 7:41
